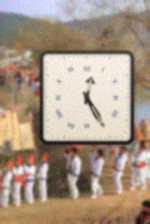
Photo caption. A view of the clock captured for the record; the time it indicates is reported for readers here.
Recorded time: 12:25
